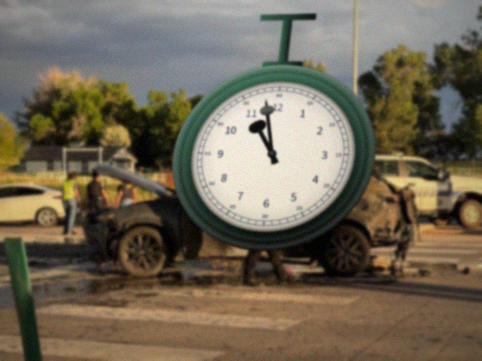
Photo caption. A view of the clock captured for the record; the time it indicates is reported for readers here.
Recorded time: 10:58
